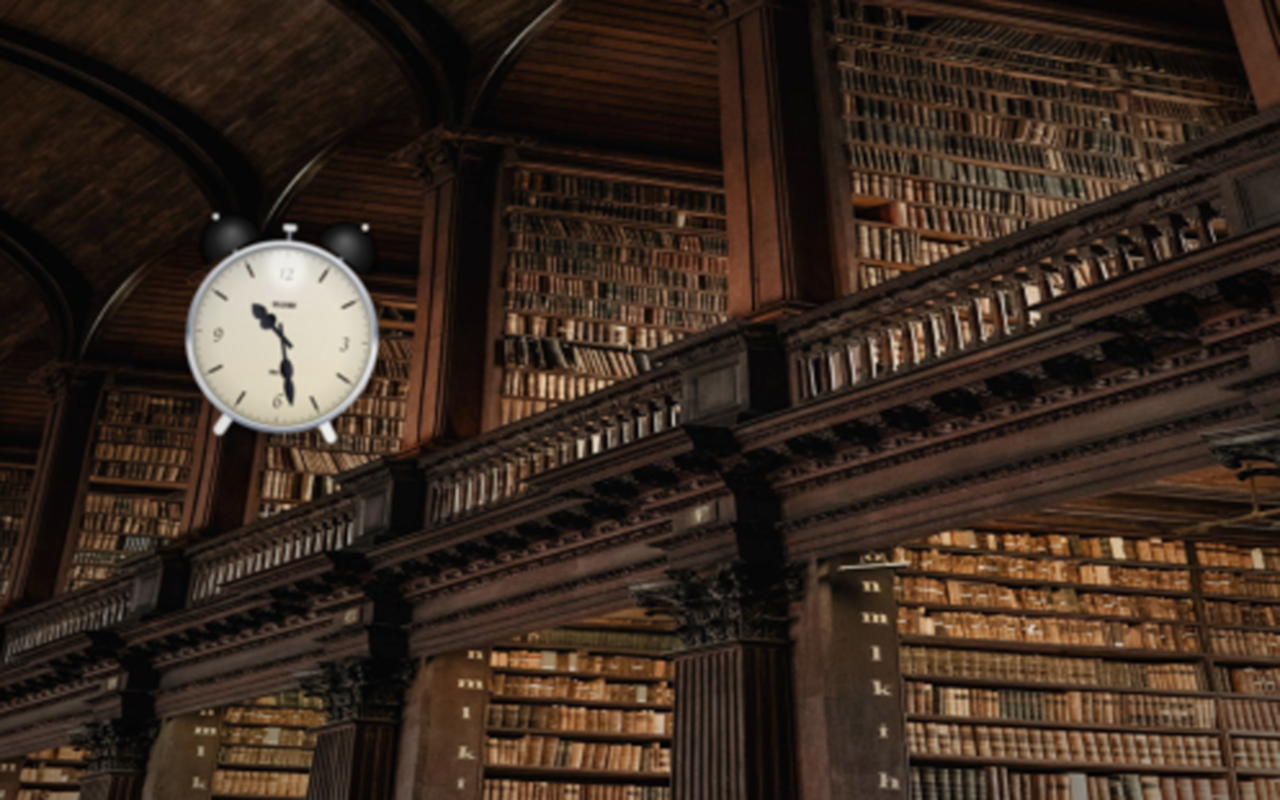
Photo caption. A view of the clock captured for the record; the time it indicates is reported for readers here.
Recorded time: 10:28
